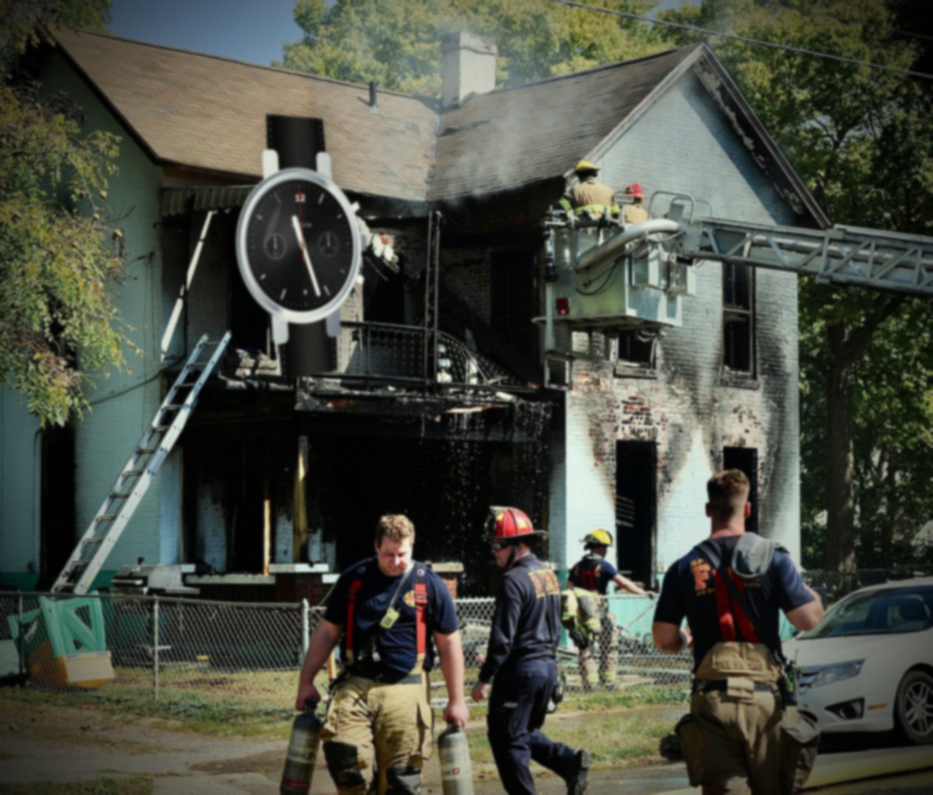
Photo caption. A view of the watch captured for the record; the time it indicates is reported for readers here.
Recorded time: 11:27
